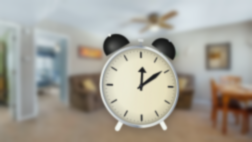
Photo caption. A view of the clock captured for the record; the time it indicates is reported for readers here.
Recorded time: 12:09
